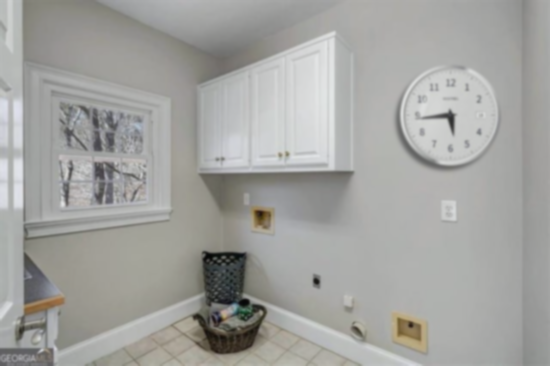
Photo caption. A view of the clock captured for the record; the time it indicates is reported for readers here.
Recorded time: 5:44
